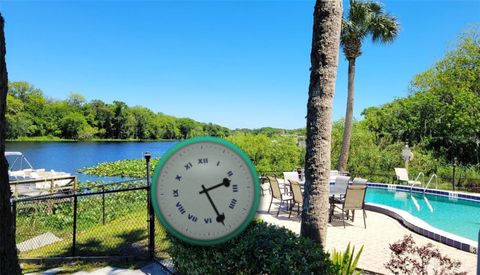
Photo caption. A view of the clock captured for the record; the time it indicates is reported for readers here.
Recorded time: 2:26
